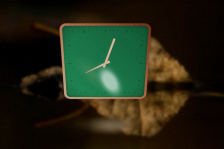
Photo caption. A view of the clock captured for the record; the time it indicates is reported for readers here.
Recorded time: 8:03
